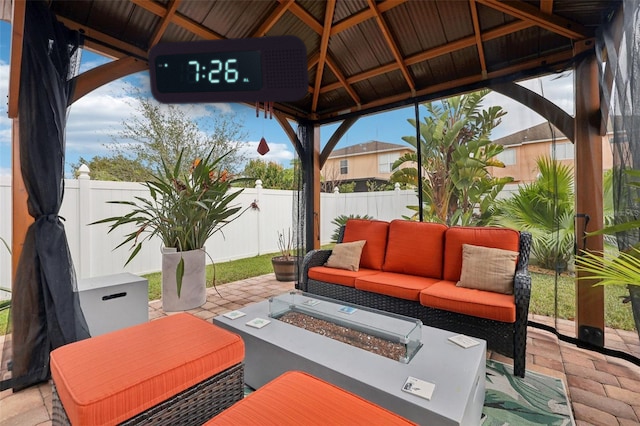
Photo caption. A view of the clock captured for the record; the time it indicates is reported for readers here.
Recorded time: 7:26
